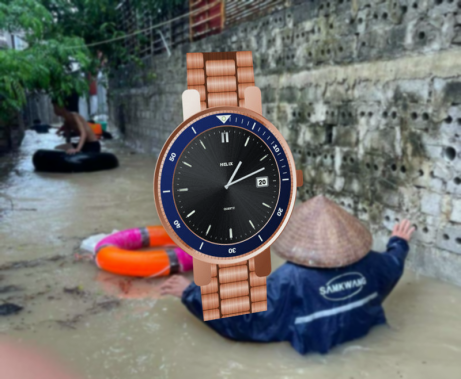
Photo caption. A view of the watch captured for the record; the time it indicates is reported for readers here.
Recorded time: 1:12
